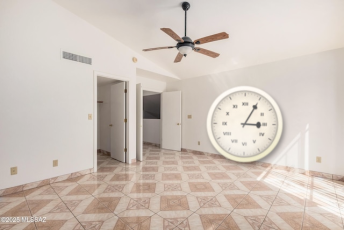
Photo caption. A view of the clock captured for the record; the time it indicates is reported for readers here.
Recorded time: 3:05
